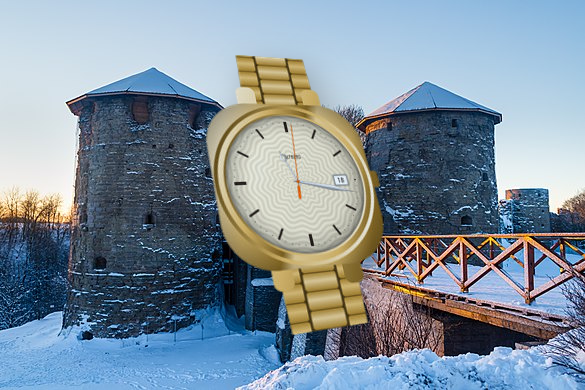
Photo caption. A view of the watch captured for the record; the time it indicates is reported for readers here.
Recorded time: 11:17:01
